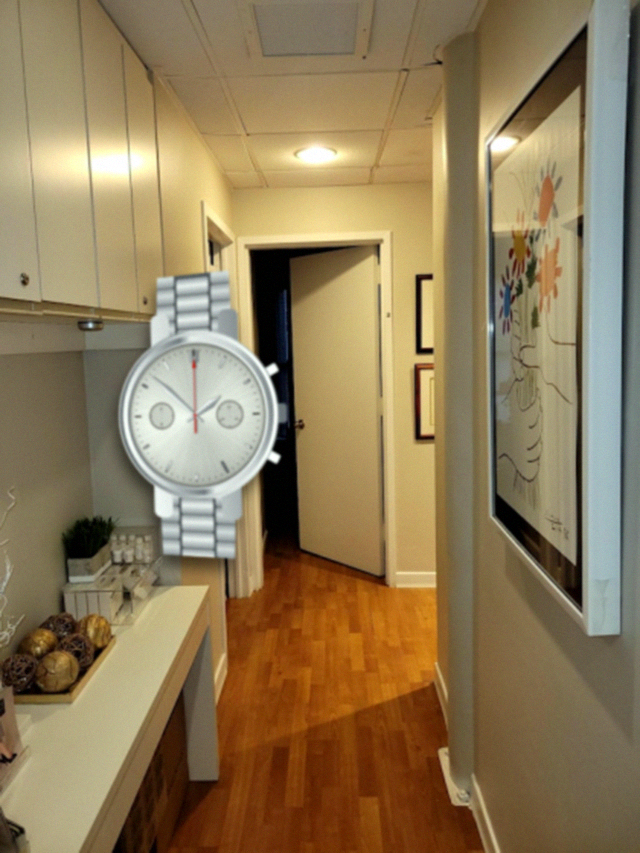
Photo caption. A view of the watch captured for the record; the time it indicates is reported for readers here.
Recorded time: 1:52
